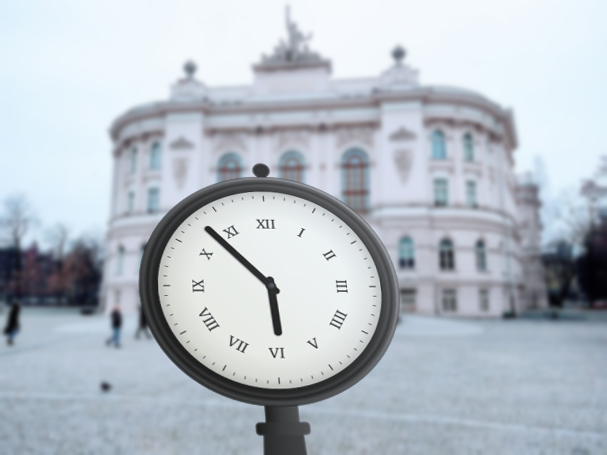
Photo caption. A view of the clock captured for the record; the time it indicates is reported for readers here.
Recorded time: 5:53
